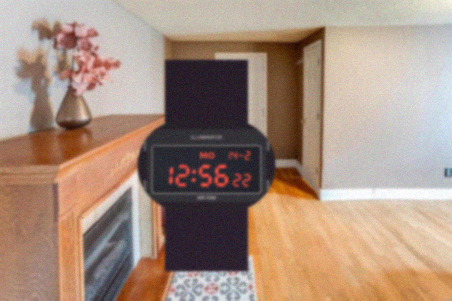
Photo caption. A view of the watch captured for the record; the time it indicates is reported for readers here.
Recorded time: 12:56:22
